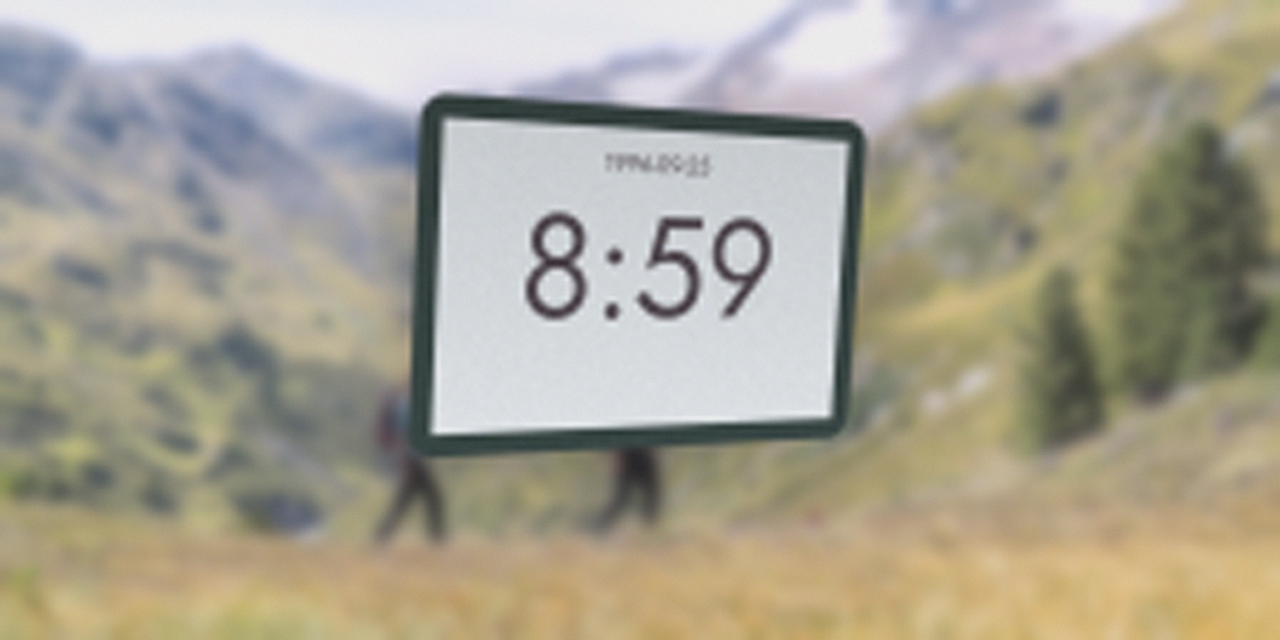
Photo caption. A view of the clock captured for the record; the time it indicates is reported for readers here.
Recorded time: 8:59
